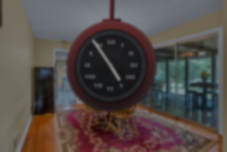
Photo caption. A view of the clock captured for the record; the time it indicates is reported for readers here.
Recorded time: 4:54
